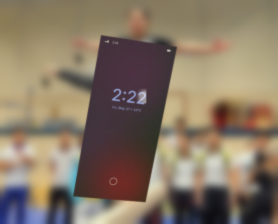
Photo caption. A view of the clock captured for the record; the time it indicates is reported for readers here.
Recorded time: 2:22
